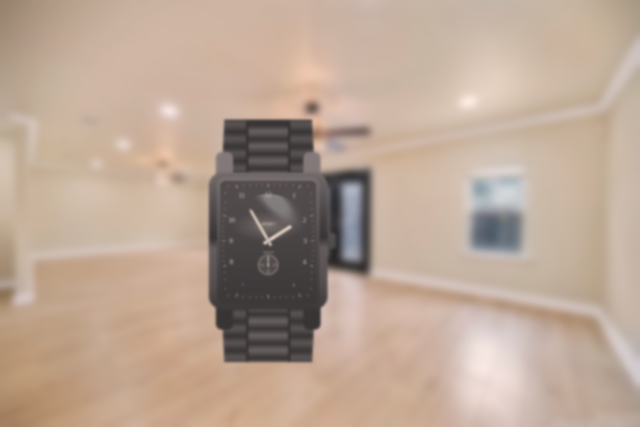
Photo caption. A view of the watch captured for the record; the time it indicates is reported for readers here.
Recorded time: 1:55
